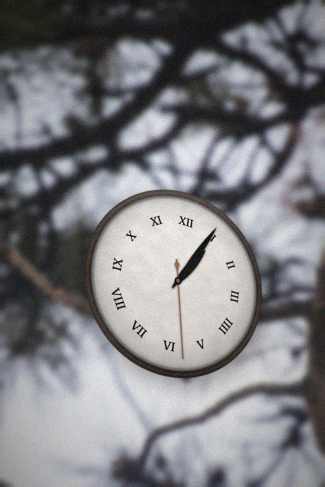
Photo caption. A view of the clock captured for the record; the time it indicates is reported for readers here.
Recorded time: 1:04:28
